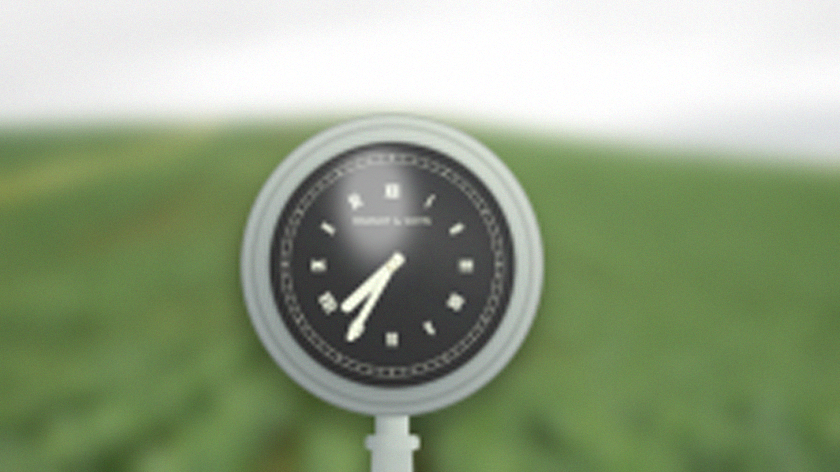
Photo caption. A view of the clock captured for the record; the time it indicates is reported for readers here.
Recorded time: 7:35
